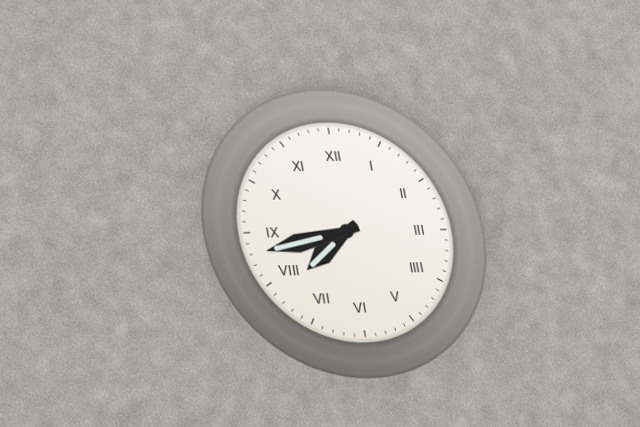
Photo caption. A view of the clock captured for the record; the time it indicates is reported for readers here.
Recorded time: 7:43
